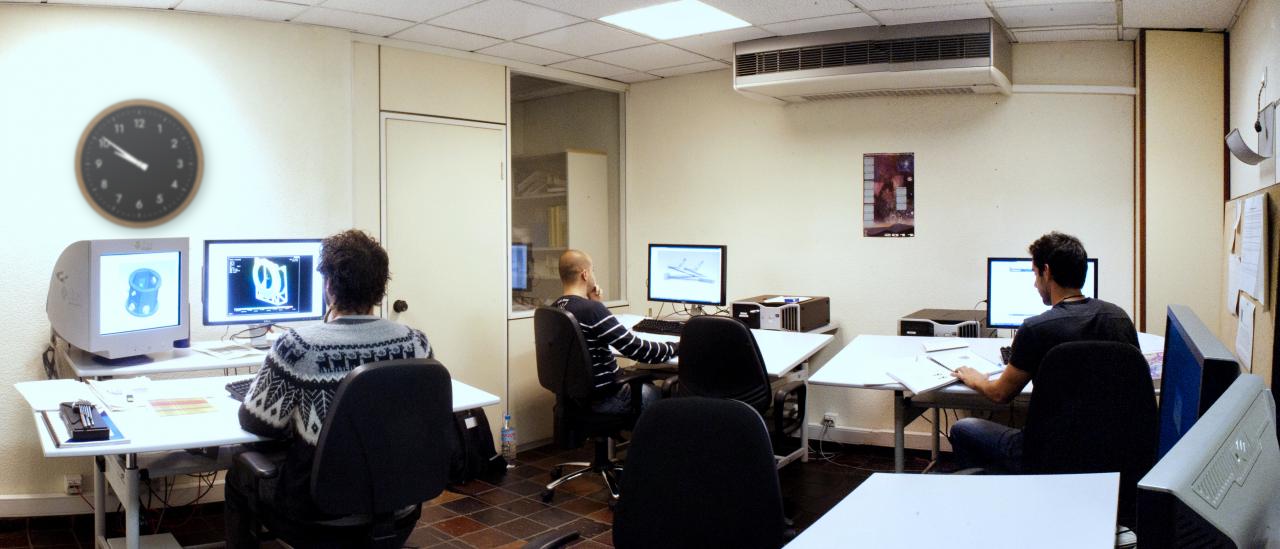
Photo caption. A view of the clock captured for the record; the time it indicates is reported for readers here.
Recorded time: 9:51
